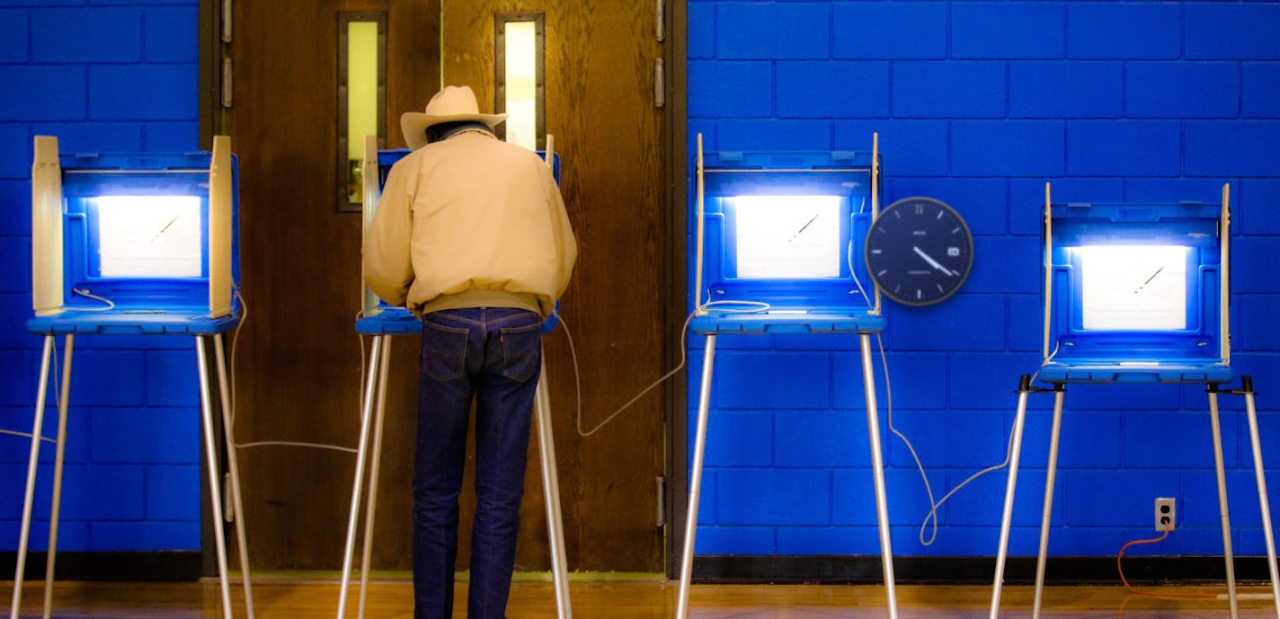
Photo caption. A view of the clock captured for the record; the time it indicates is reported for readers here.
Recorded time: 4:21
